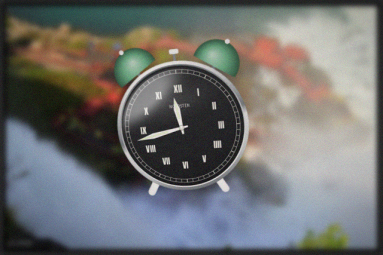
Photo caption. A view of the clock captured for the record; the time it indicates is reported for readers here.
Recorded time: 11:43
